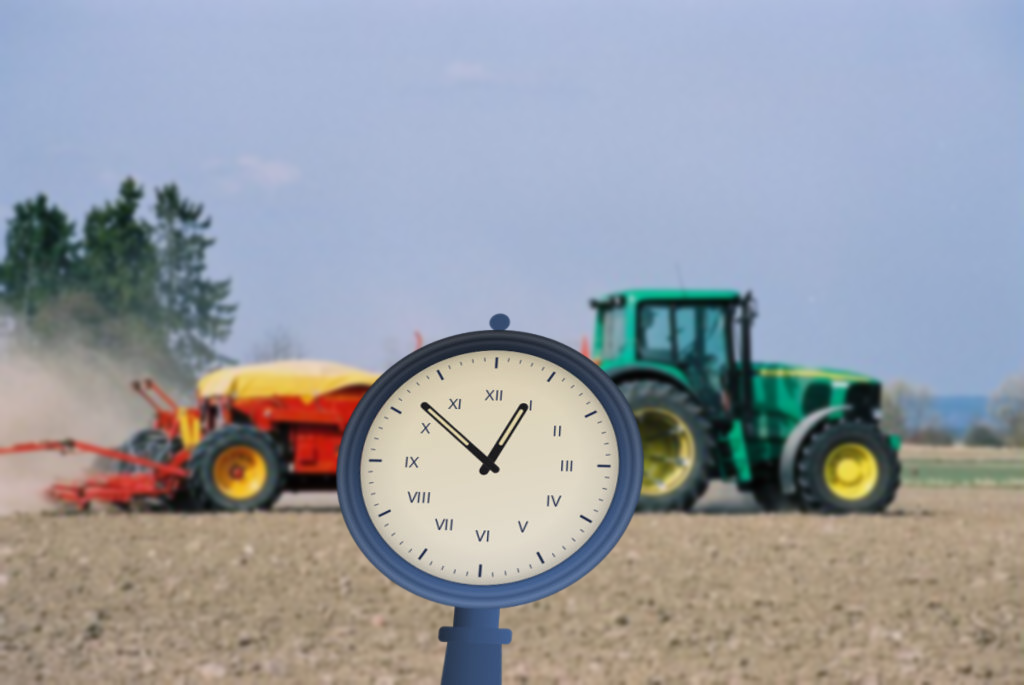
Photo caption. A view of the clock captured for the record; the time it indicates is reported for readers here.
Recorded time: 12:52
